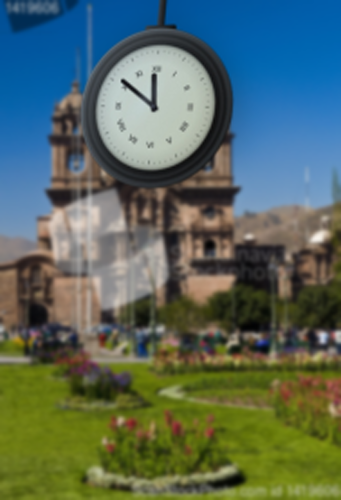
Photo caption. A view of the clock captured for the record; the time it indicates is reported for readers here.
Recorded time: 11:51
